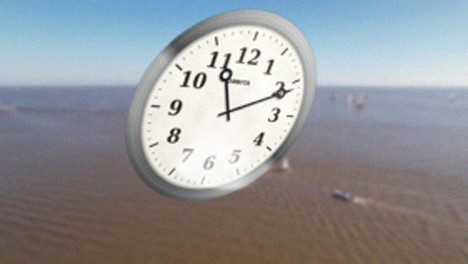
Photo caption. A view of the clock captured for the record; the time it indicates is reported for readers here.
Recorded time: 11:11
